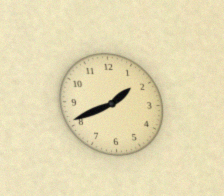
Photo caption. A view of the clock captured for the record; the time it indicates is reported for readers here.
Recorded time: 1:41
